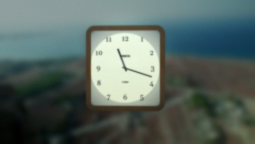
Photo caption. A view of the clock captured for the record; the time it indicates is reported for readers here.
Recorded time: 11:18
